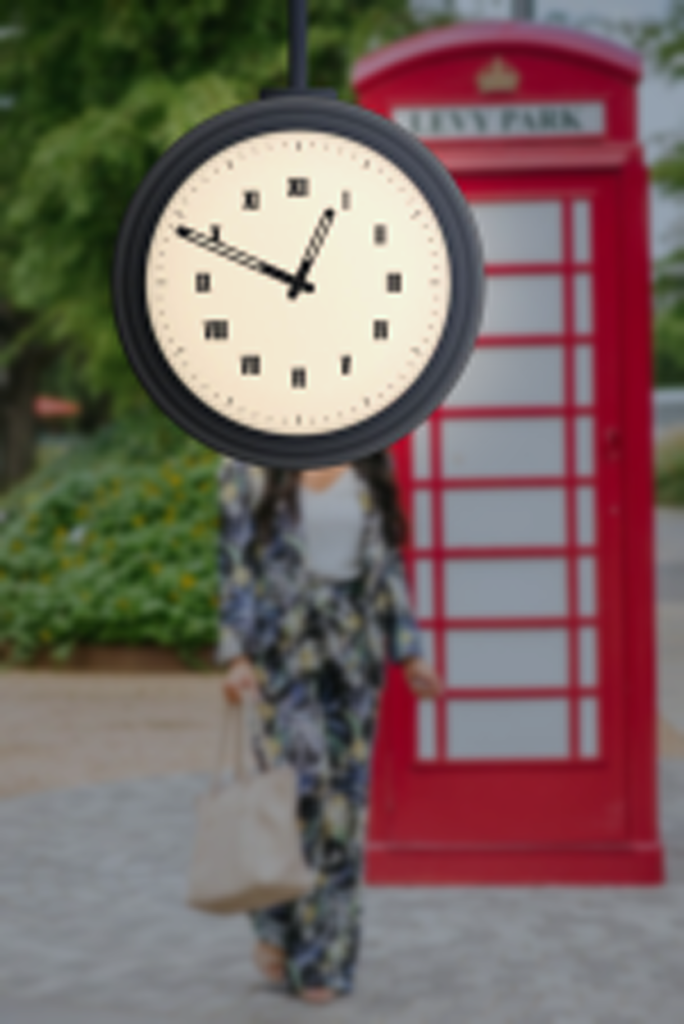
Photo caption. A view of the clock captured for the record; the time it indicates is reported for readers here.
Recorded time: 12:49
